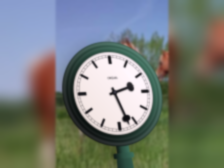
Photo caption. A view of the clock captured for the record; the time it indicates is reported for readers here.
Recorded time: 2:27
